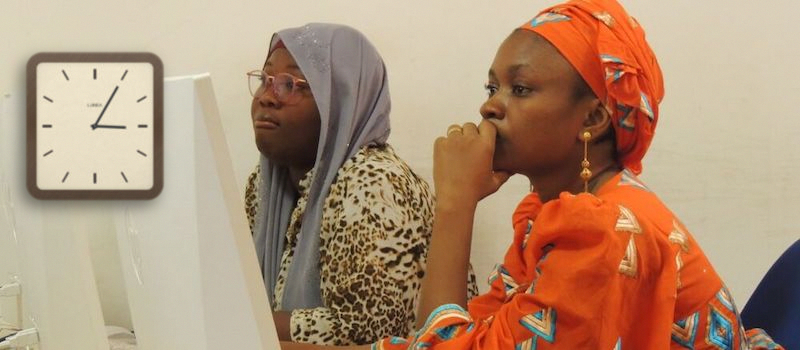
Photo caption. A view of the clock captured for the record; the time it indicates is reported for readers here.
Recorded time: 3:05
